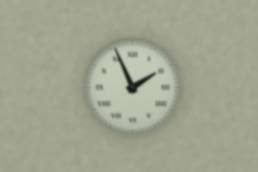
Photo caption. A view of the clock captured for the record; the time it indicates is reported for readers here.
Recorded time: 1:56
